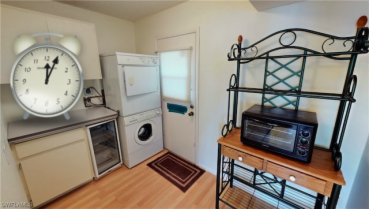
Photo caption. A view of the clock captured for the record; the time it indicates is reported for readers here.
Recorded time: 12:04
